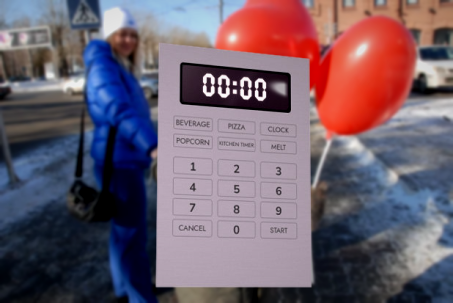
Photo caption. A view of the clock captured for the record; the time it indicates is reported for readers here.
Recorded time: 0:00
